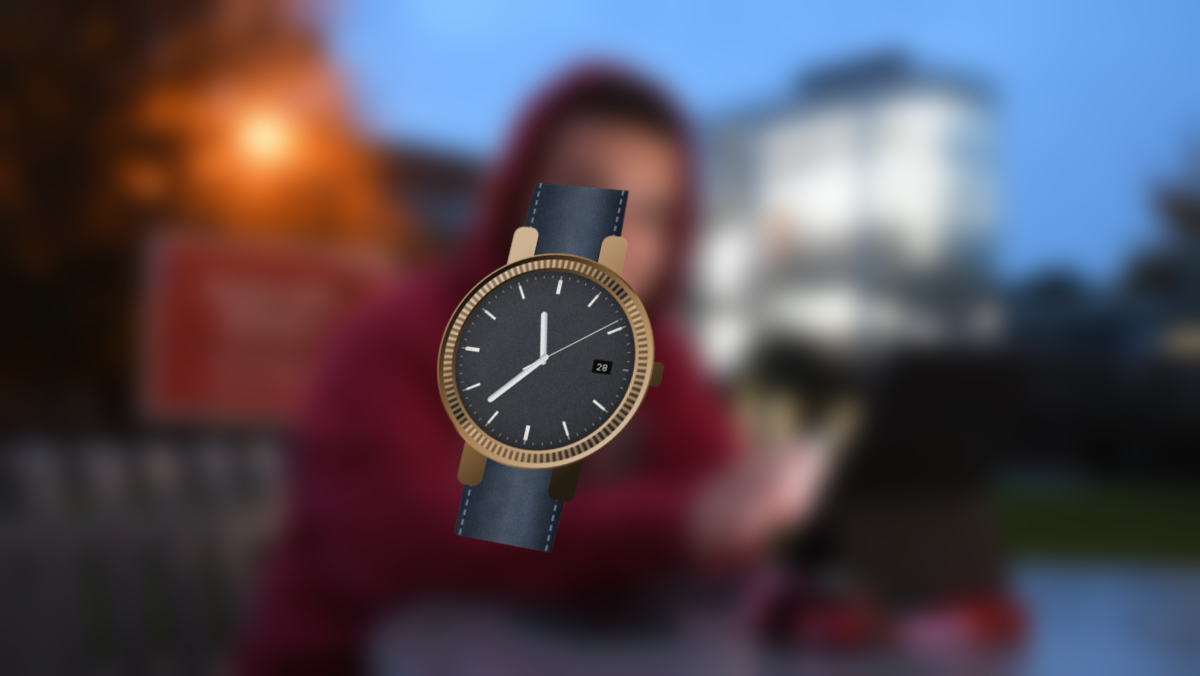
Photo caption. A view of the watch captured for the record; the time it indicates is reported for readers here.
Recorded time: 11:37:09
